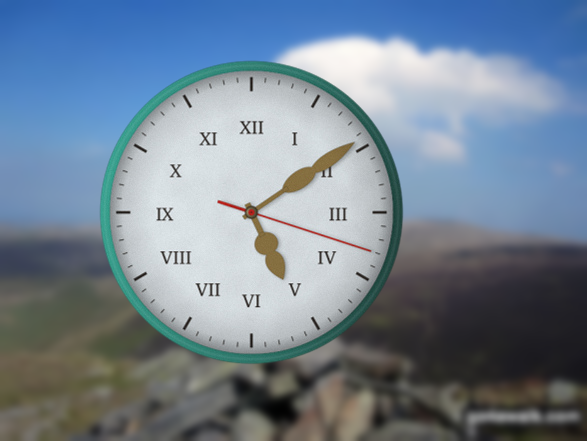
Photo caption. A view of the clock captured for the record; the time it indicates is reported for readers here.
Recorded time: 5:09:18
